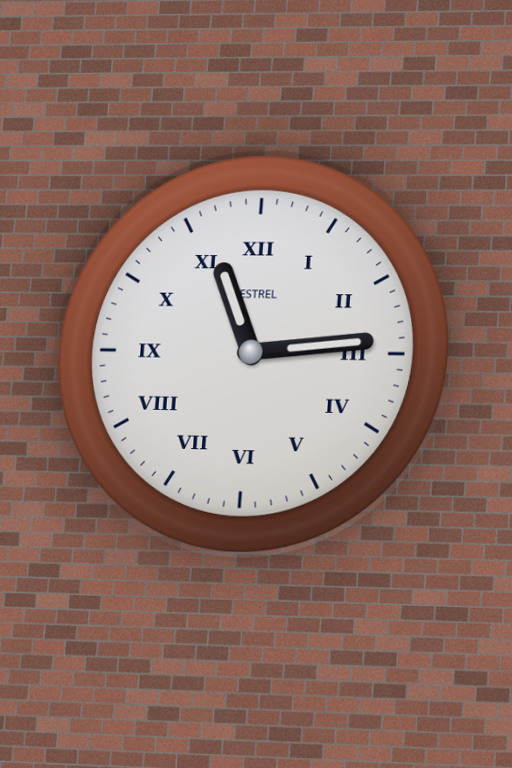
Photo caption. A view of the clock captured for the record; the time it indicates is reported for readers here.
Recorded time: 11:14
